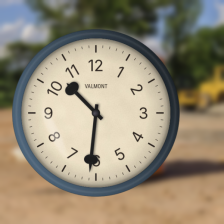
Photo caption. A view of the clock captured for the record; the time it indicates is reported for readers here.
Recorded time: 10:31
